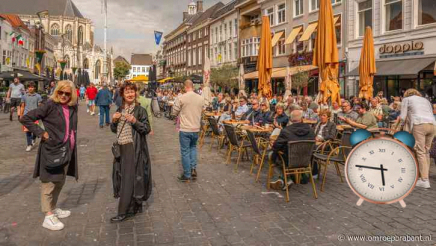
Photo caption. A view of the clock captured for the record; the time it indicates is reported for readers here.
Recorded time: 5:46
